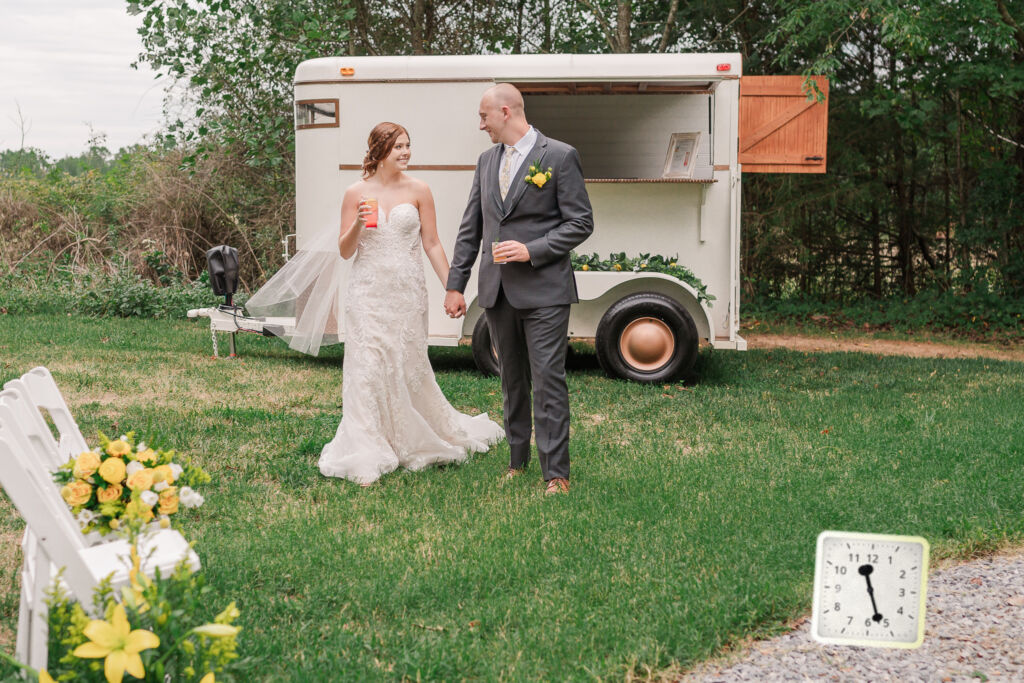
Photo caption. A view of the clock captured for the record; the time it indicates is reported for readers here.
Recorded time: 11:27
